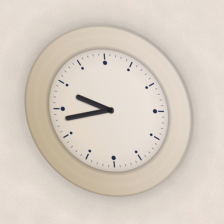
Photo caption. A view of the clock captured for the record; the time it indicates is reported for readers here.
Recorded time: 9:43
